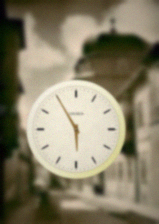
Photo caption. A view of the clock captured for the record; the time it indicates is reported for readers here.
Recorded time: 5:55
